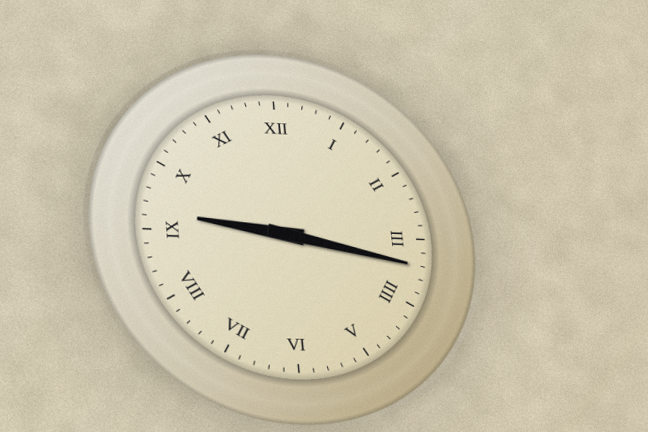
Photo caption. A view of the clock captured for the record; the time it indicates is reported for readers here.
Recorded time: 9:17
